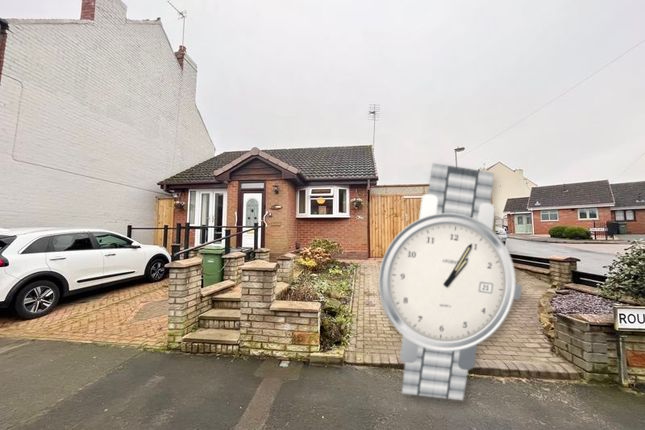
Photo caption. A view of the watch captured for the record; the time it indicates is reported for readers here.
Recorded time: 1:04
